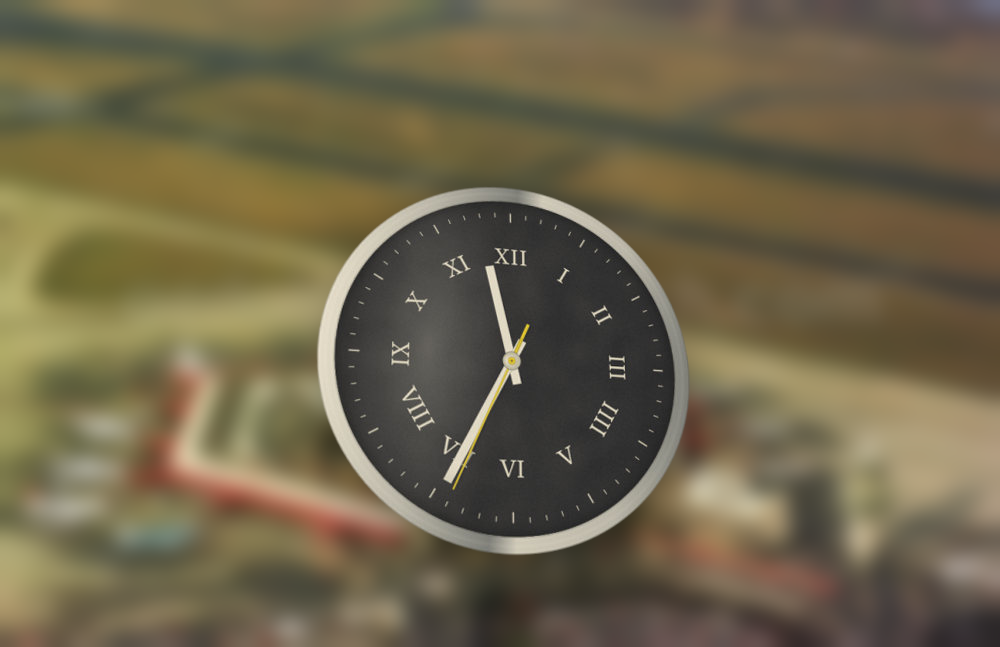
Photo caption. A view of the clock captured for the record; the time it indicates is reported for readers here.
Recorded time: 11:34:34
